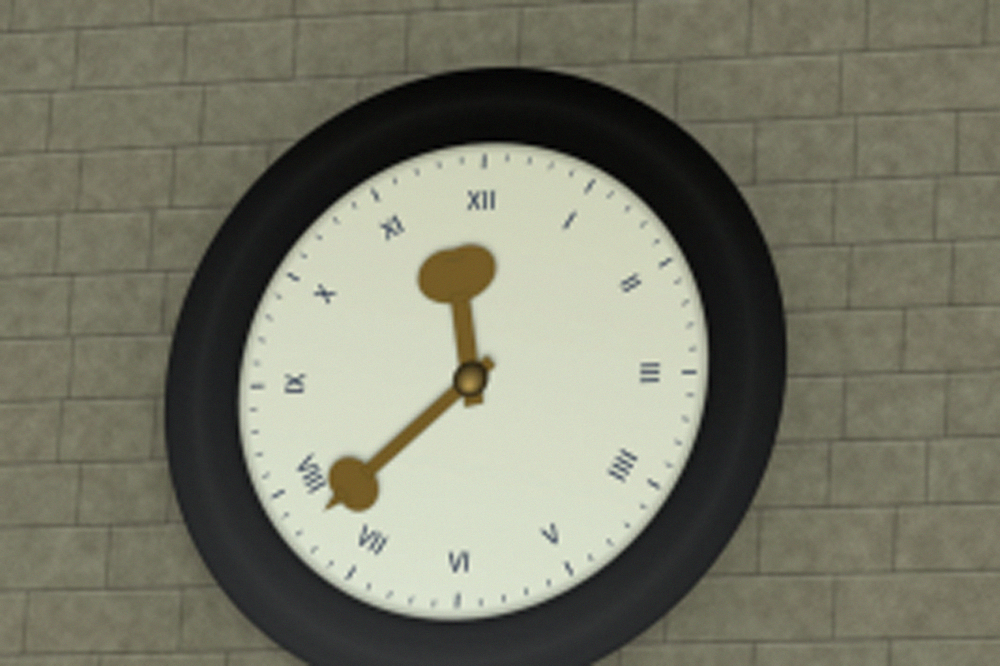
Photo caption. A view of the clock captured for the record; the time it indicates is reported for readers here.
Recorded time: 11:38
